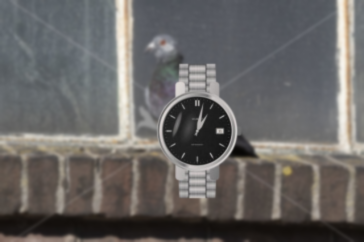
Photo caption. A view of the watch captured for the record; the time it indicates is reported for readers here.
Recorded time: 1:02
